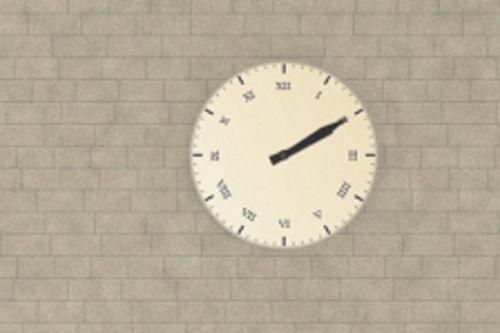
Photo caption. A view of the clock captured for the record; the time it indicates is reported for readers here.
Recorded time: 2:10
